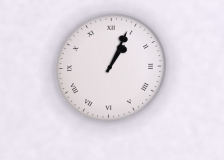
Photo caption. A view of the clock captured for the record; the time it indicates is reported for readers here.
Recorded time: 1:04
